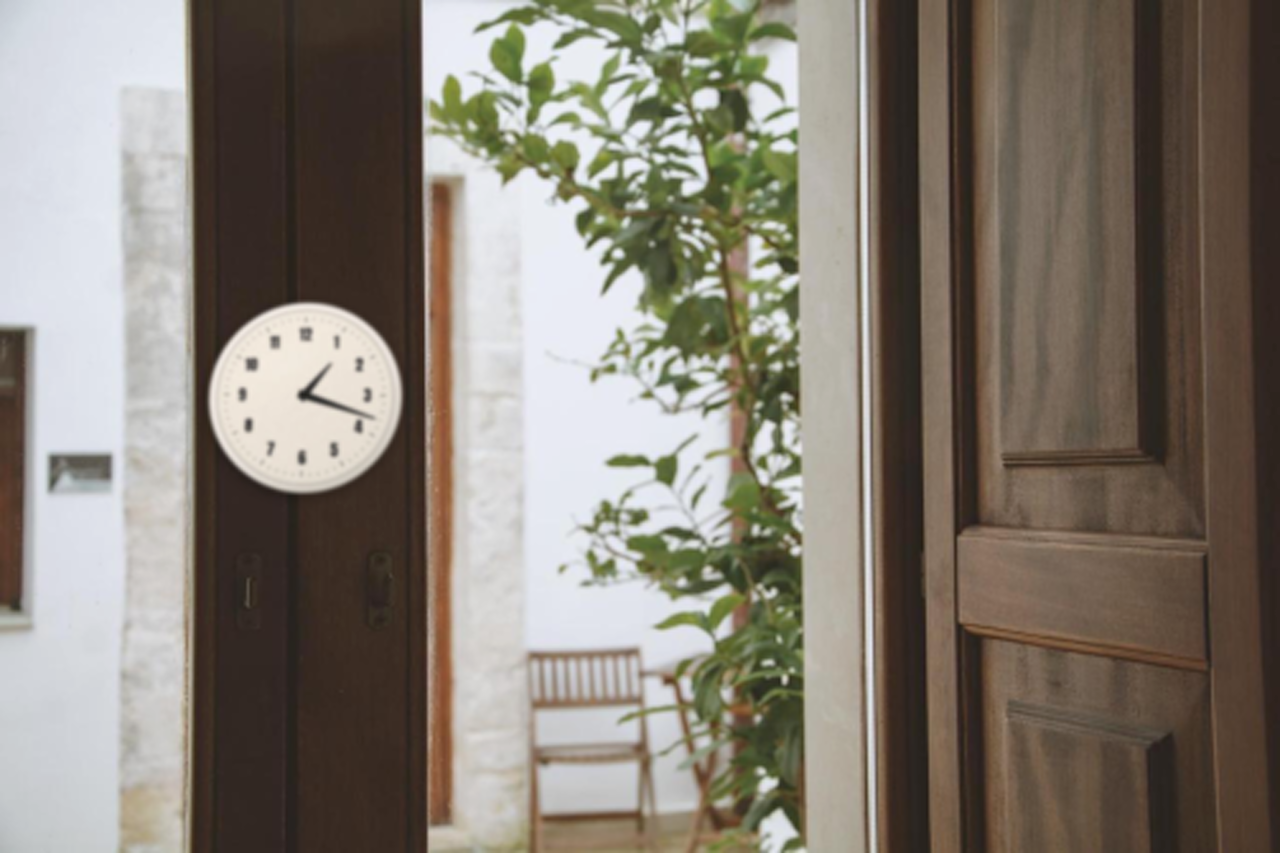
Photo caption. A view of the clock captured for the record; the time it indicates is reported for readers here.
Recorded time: 1:18
